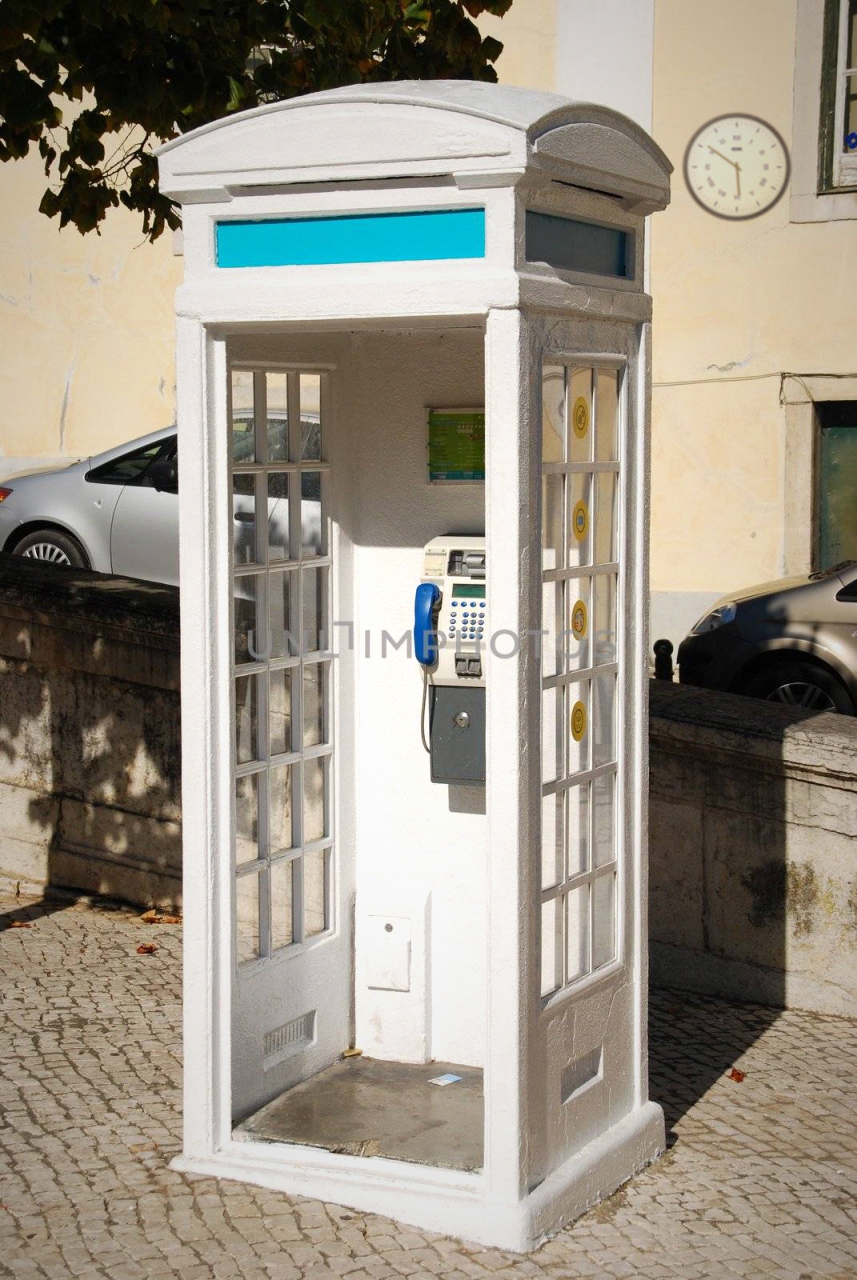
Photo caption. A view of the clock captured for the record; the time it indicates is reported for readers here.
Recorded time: 5:51
